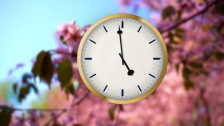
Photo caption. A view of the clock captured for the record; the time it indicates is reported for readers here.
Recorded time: 4:59
